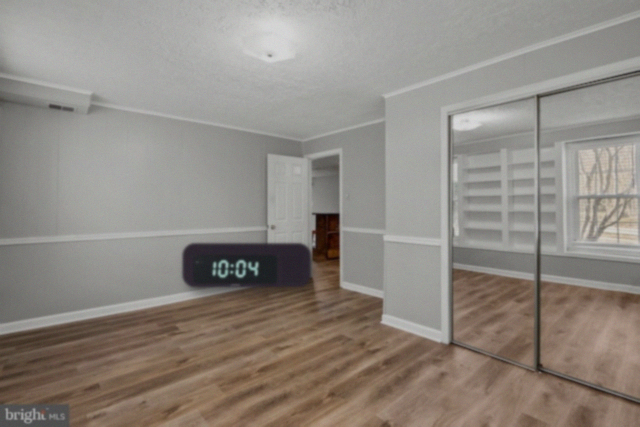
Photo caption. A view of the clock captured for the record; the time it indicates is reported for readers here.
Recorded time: 10:04
